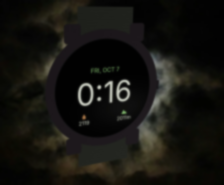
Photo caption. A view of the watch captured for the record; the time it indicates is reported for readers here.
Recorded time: 0:16
